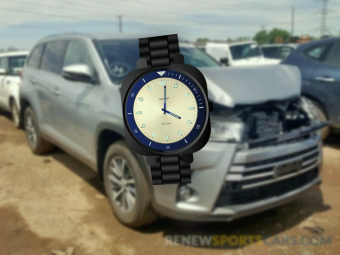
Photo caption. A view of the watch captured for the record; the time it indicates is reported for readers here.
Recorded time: 4:01
